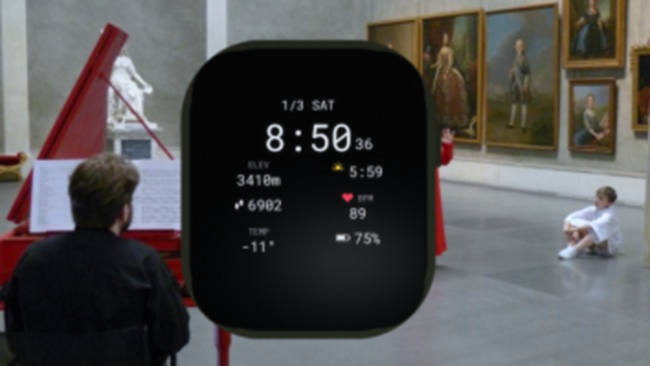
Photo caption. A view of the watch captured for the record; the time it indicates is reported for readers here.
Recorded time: 8:50:36
